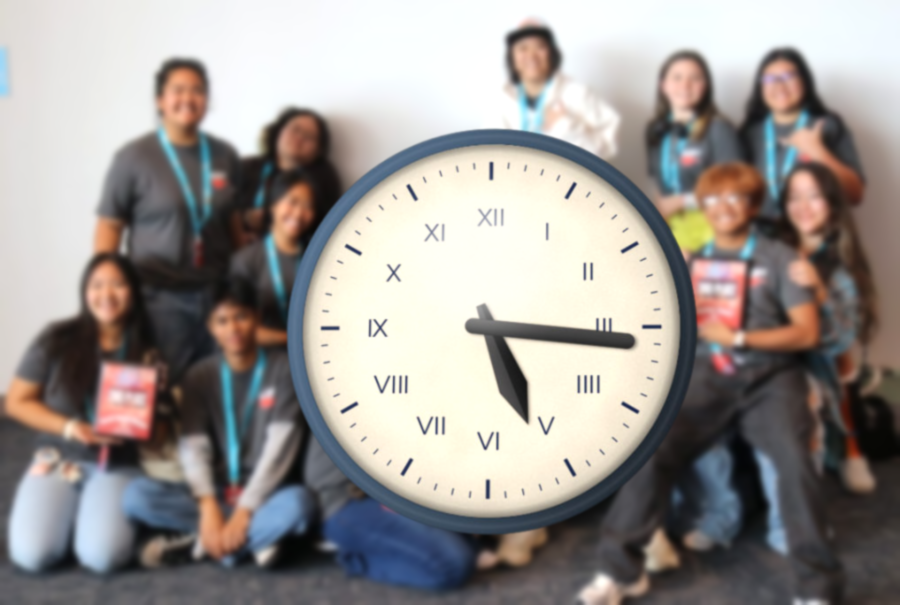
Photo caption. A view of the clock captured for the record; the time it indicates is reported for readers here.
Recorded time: 5:16
